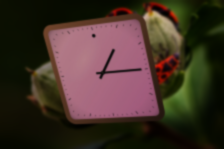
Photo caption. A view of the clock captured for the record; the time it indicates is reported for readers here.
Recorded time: 1:15
